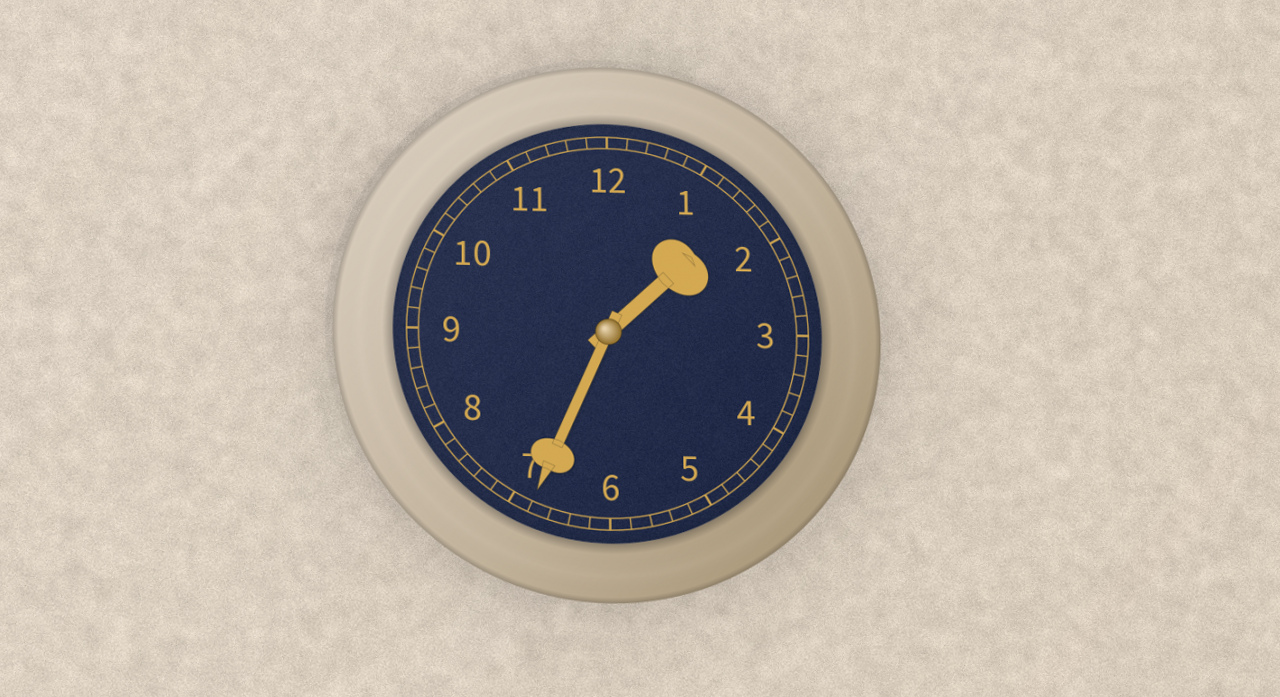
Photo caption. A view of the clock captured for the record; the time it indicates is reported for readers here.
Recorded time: 1:34
